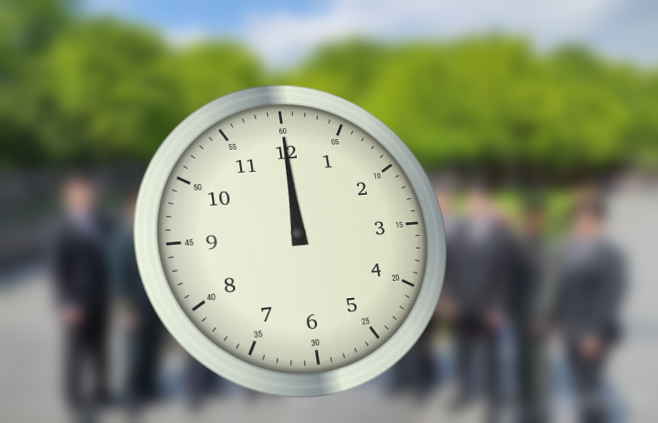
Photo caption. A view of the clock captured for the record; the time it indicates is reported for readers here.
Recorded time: 12:00
